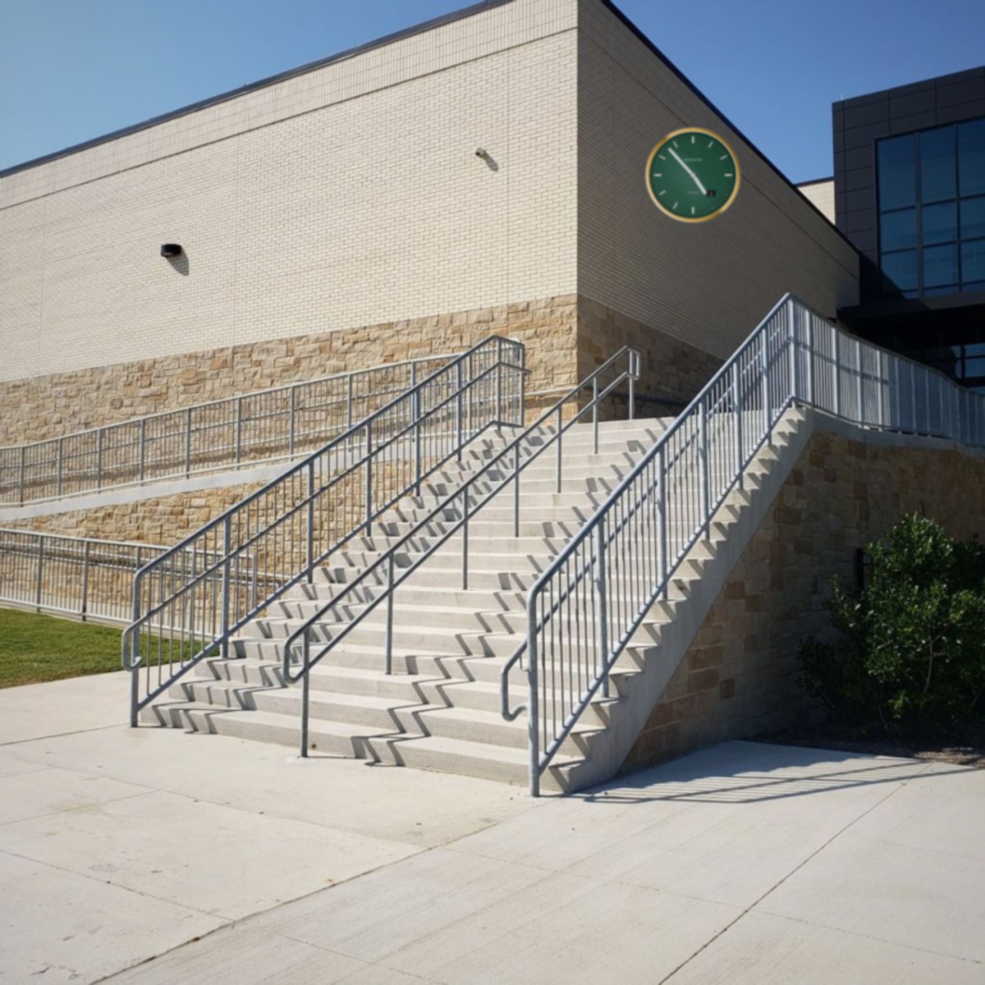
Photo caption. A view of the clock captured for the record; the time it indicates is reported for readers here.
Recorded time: 4:53
